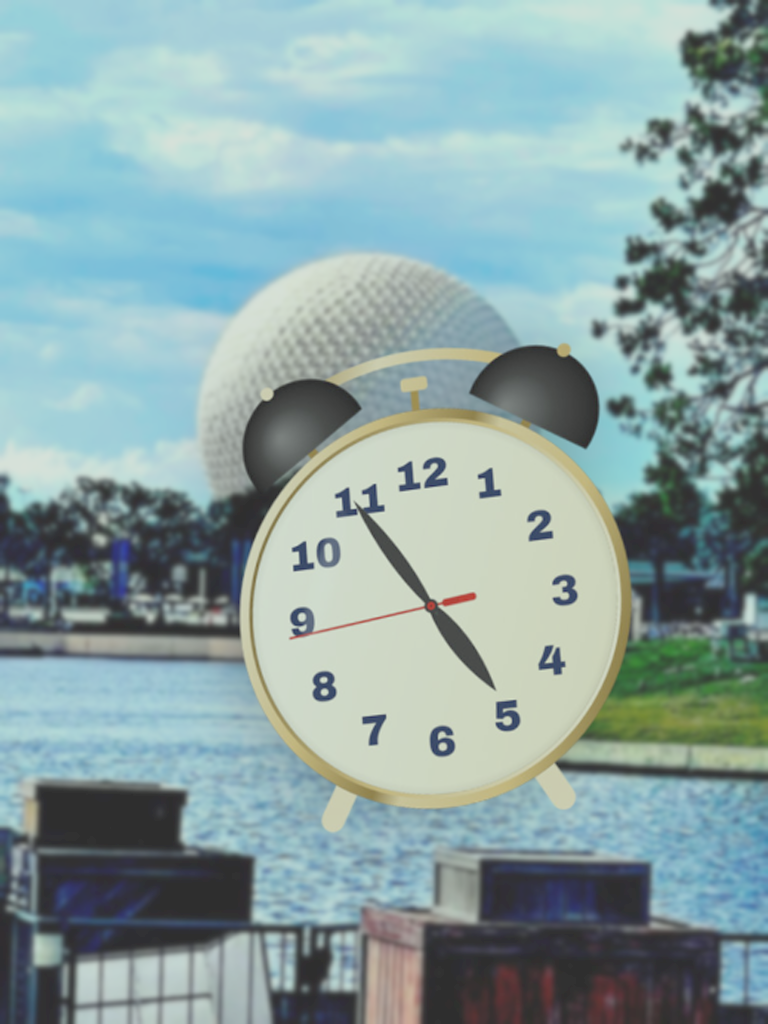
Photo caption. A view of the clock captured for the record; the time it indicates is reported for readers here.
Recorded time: 4:54:44
